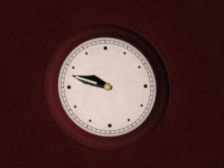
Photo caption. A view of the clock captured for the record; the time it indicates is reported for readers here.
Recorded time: 9:48
